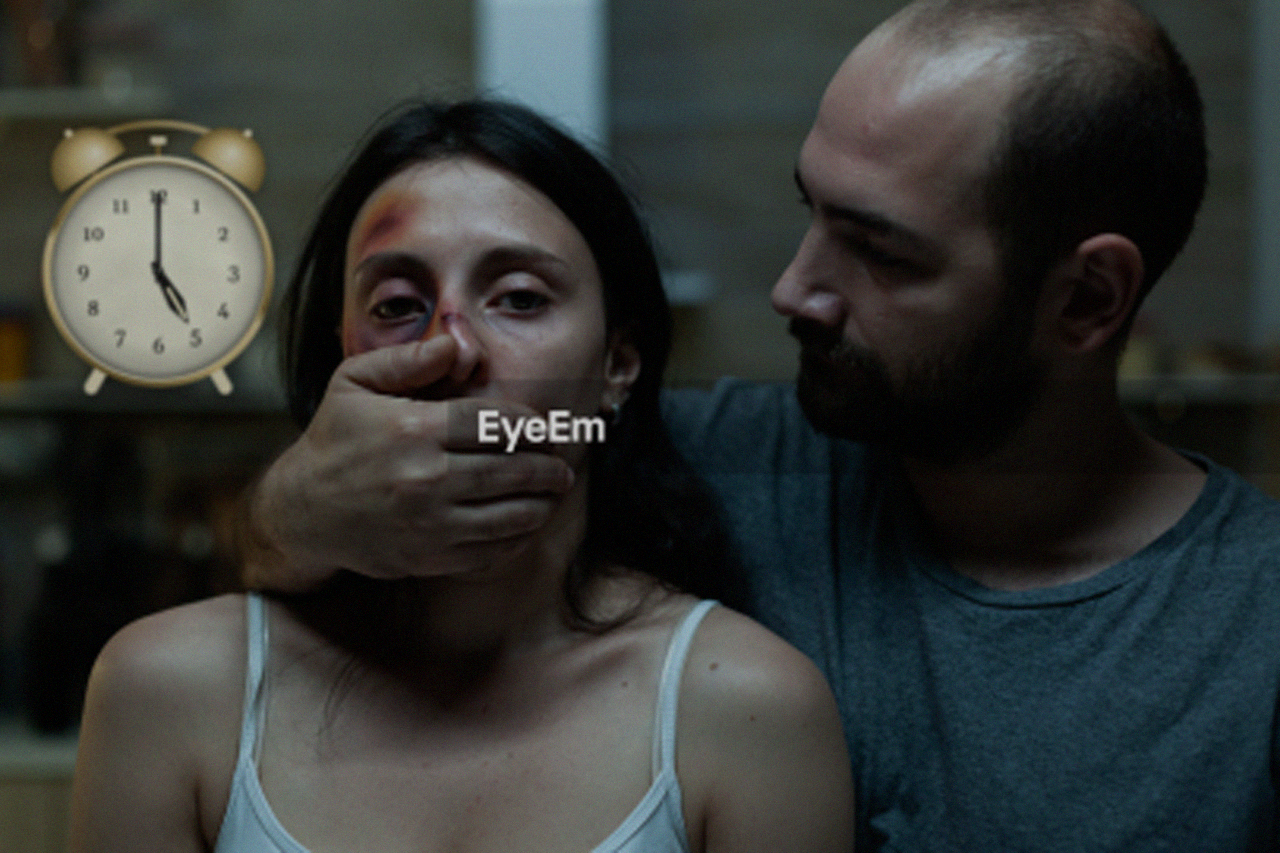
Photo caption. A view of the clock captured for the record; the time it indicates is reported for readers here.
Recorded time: 5:00
